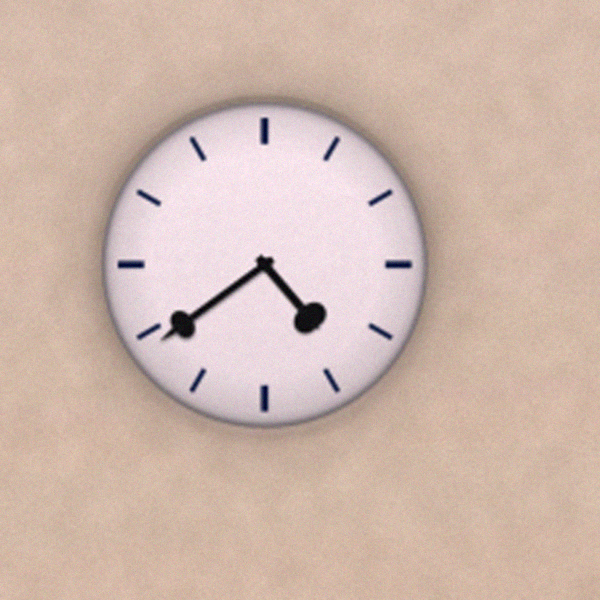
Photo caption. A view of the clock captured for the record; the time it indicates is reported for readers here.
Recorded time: 4:39
